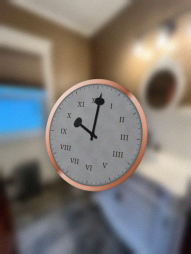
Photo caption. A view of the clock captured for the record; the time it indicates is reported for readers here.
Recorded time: 10:01
